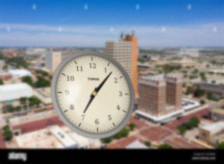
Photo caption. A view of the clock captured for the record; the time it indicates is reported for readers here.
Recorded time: 7:07
